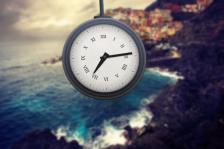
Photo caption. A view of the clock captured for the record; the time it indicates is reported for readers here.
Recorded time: 7:14
